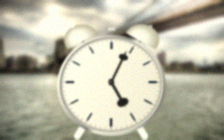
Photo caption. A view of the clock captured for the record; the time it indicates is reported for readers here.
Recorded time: 5:04
